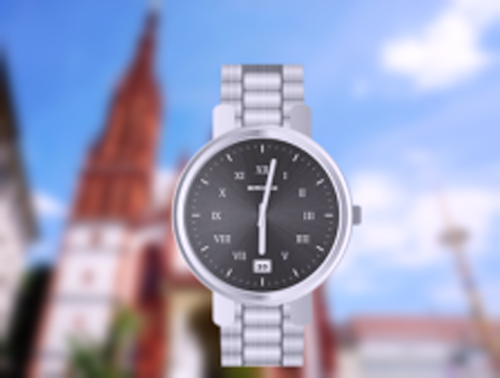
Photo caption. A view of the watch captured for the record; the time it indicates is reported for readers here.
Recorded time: 6:02
